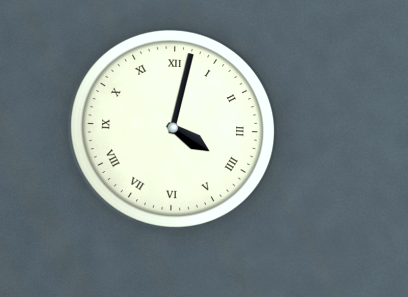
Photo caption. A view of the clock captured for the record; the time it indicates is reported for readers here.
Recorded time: 4:02
